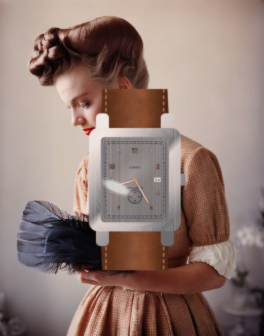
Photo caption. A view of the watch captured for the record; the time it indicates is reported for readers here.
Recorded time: 8:25
